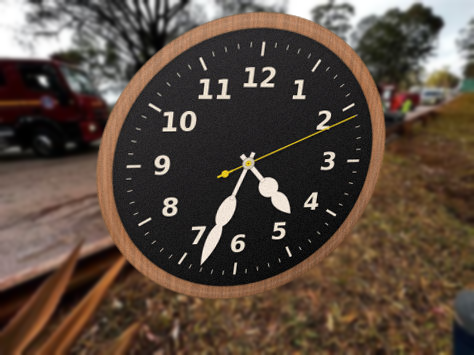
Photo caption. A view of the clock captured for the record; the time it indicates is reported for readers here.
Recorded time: 4:33:11
